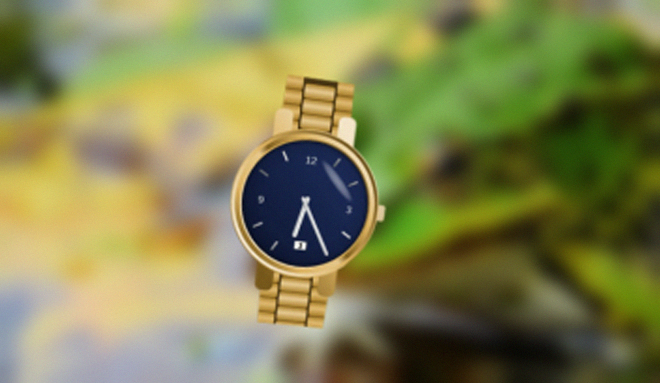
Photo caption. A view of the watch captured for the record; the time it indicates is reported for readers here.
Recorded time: 6:25
